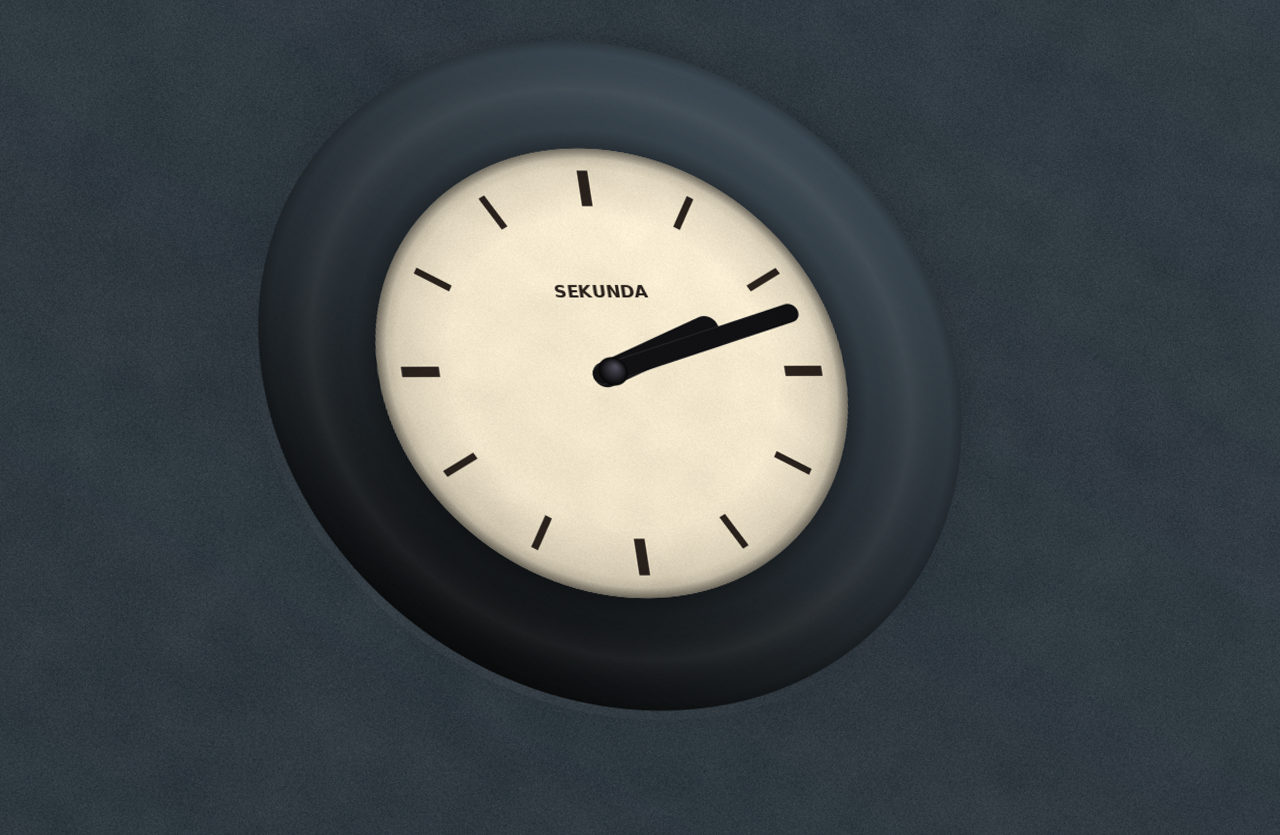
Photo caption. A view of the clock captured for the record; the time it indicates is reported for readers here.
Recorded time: 2:12
